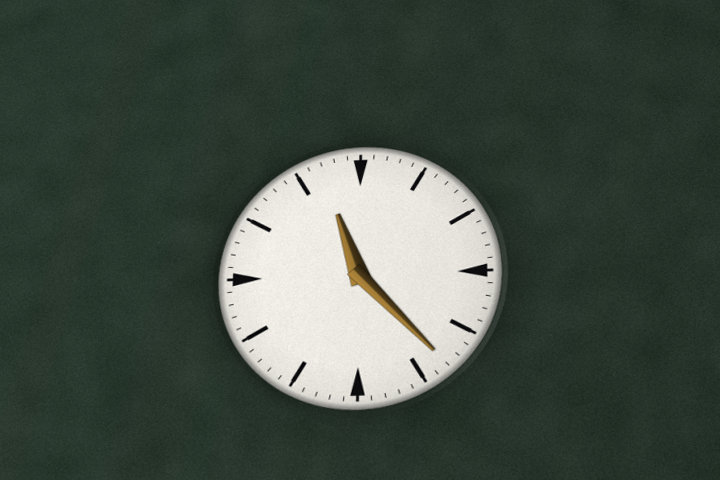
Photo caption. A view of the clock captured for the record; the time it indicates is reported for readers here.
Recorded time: 11:23
